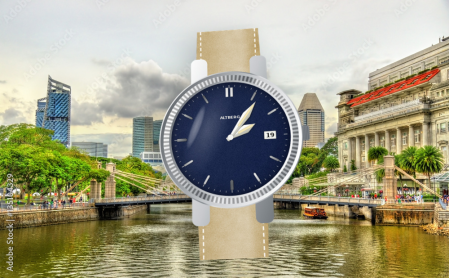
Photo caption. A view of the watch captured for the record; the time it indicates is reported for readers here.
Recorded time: 2:06
